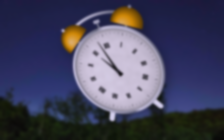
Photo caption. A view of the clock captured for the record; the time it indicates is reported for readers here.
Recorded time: 10:58
